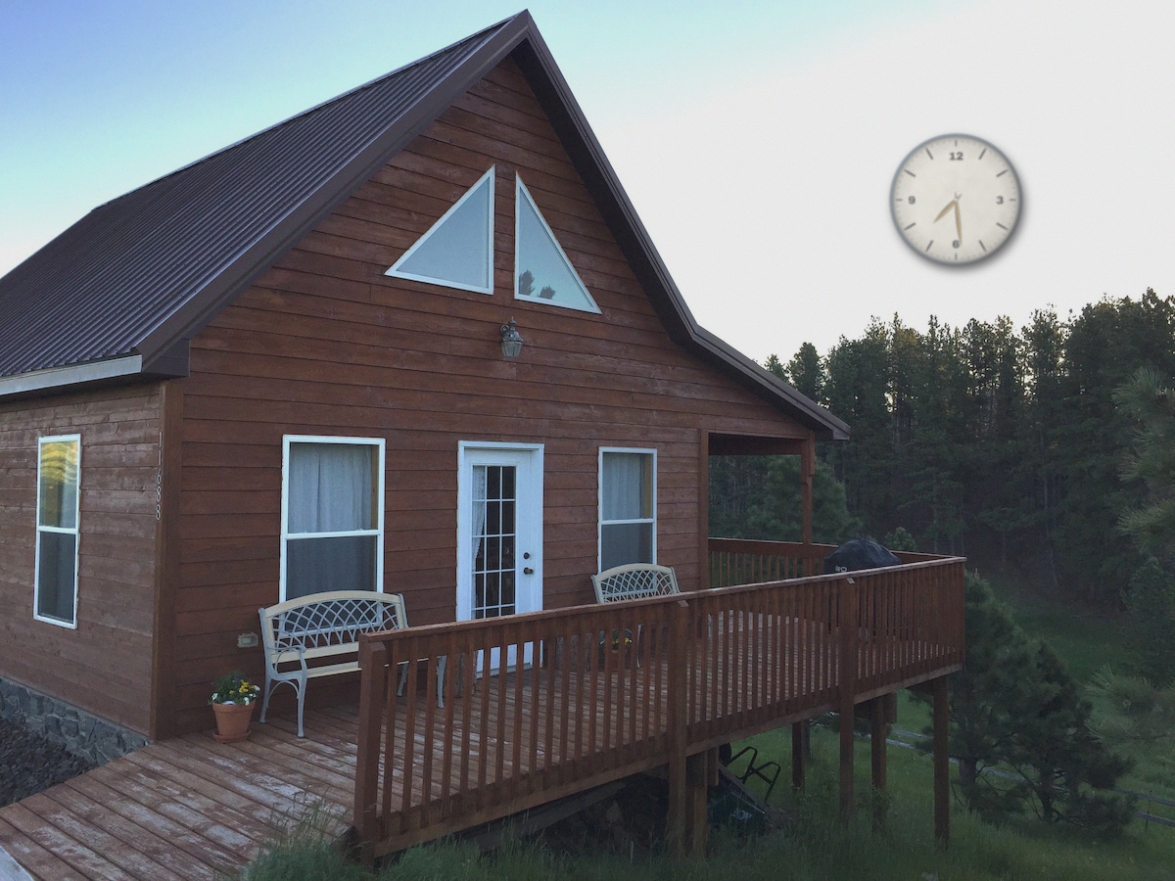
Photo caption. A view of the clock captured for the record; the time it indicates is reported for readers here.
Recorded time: 7:29
